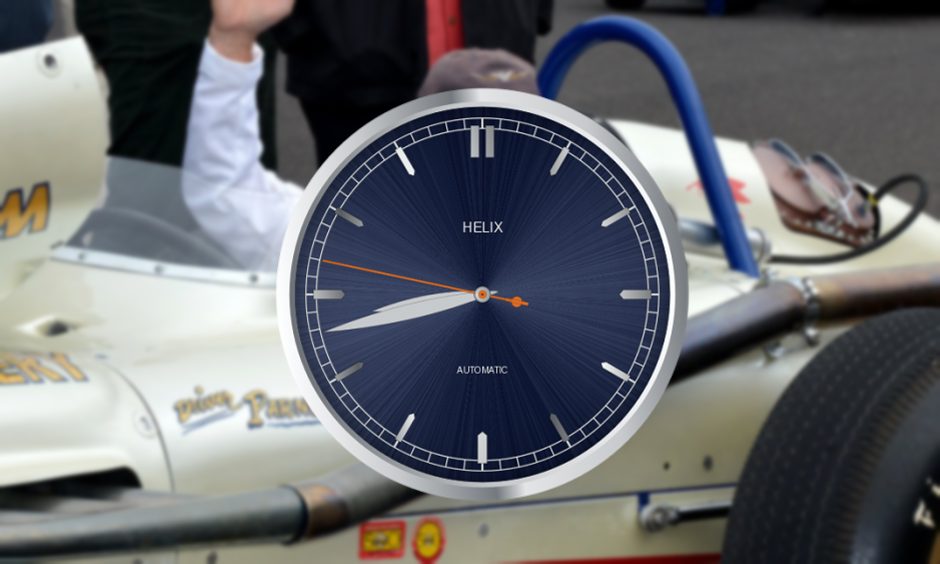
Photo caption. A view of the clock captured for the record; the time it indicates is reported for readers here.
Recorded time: 8:42:47
